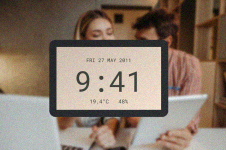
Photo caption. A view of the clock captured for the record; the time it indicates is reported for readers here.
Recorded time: 9:41
